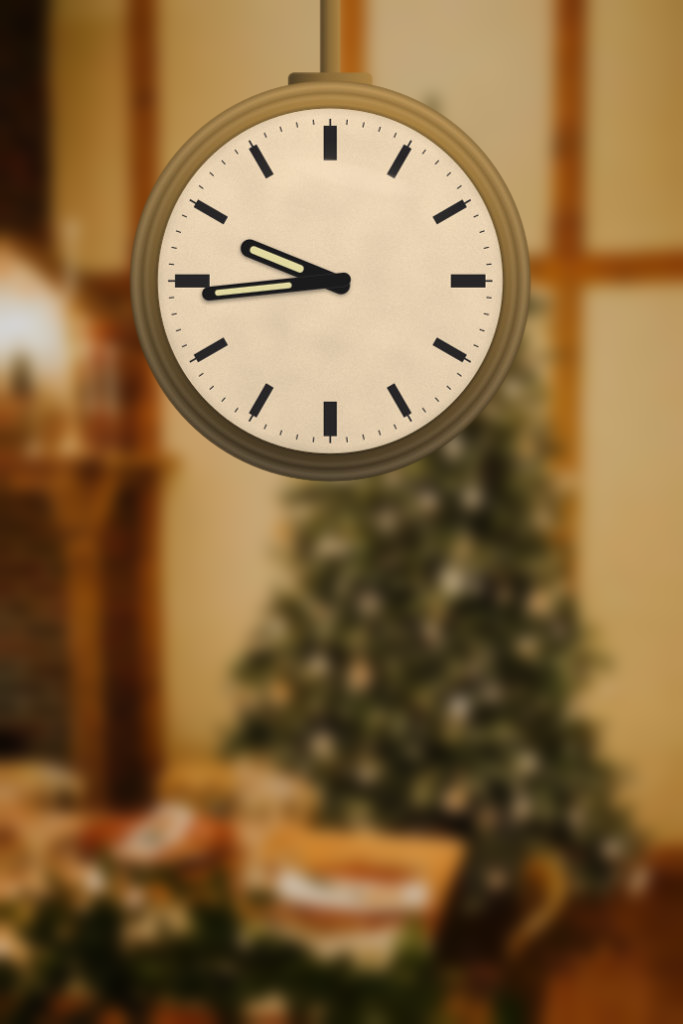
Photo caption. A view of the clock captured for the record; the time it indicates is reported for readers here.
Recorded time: 9:44
